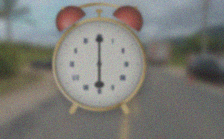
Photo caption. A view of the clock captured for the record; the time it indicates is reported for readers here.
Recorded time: 6:00
